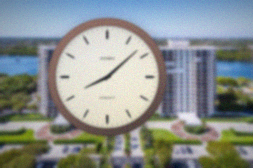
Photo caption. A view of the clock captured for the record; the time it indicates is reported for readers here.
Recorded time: 8:08
